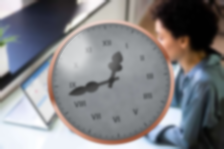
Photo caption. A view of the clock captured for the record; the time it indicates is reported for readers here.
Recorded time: 12:43
